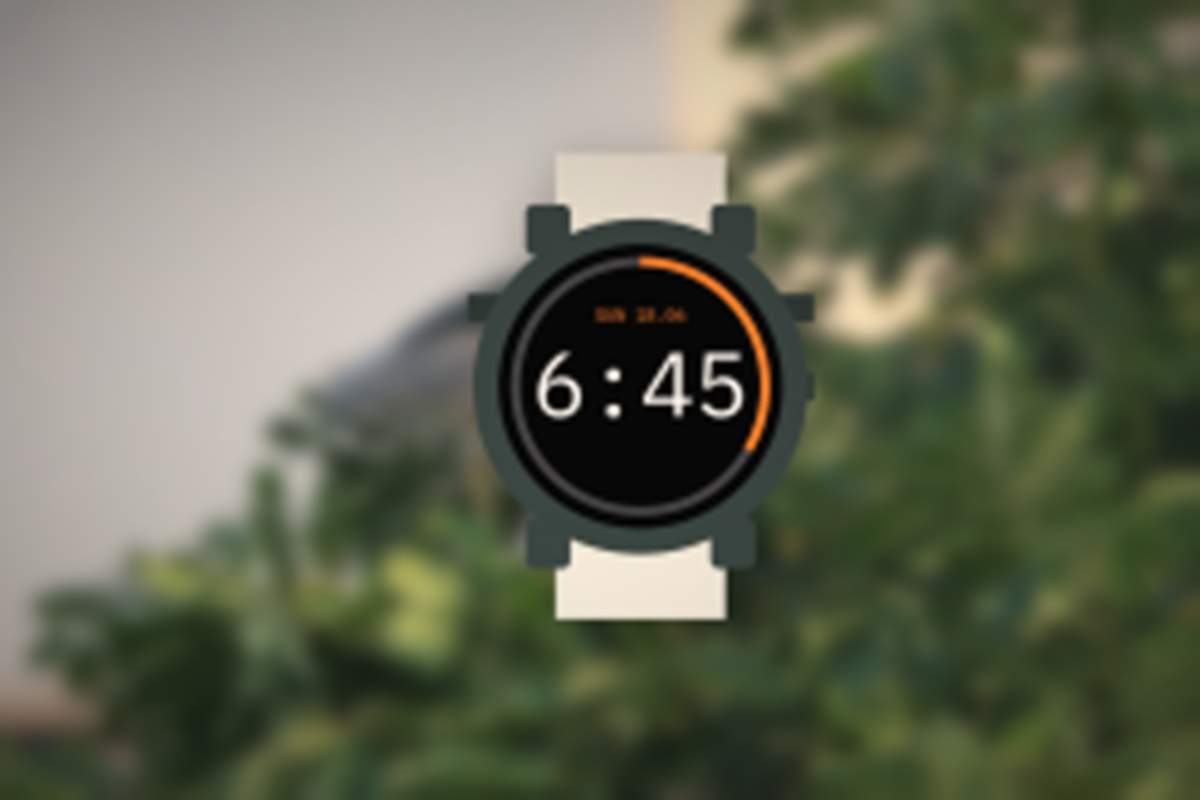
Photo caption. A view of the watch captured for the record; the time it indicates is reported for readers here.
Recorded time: 6:45
